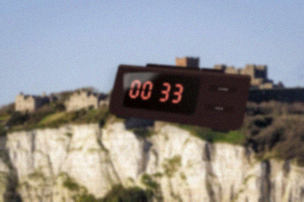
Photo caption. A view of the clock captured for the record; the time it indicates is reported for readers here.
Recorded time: 0:33
